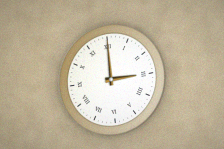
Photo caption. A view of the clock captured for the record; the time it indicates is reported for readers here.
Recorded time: 3:00
